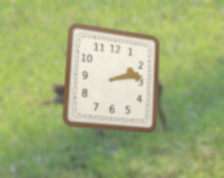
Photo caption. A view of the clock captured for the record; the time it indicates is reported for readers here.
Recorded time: 2:13
